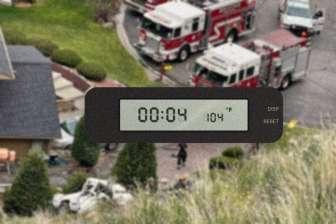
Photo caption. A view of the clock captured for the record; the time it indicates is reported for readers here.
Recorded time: 0:04
